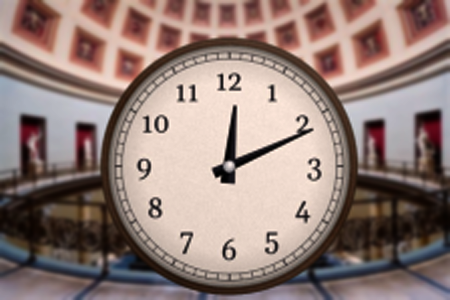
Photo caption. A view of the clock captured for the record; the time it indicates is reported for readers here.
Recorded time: 12:11
